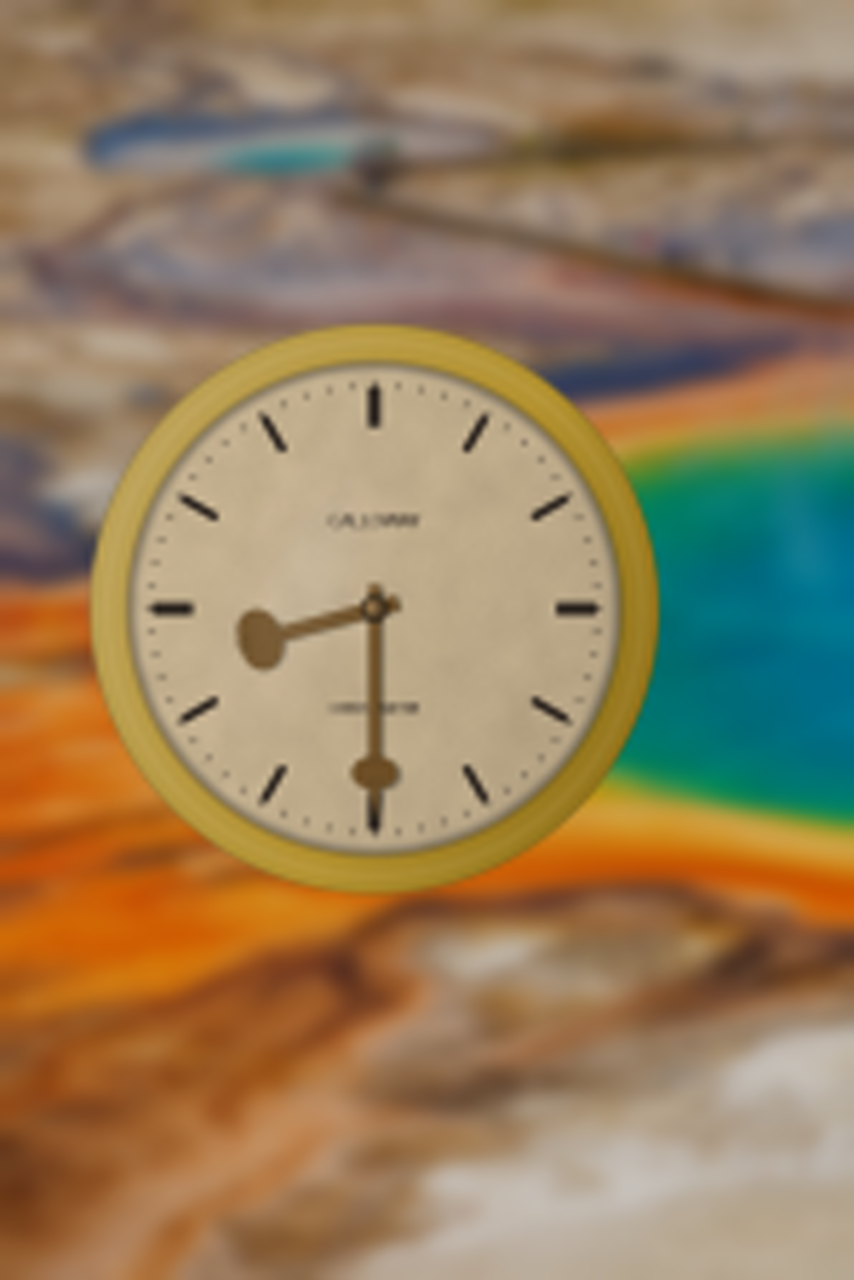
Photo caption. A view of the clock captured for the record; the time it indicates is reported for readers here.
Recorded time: 8:30
